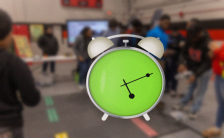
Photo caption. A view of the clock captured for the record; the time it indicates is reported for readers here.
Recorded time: 5:11
